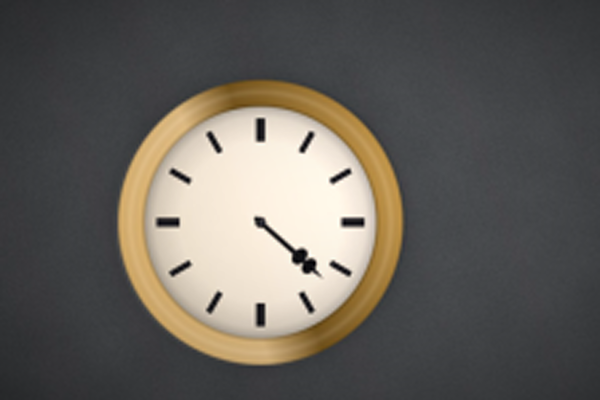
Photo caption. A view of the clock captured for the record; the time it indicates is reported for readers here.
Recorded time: 4:22
